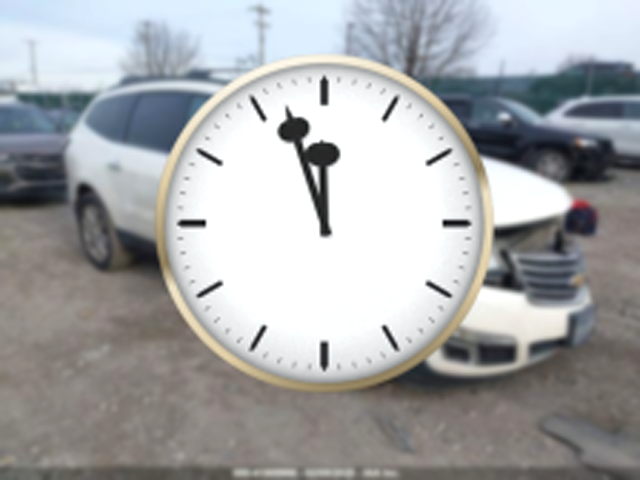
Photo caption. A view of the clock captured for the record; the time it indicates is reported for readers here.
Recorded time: 11:57
